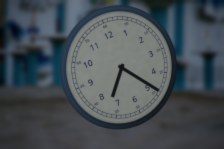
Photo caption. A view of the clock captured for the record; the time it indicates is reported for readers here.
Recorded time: 7:24
